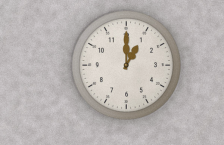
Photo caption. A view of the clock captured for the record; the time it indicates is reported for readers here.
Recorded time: 1:00
